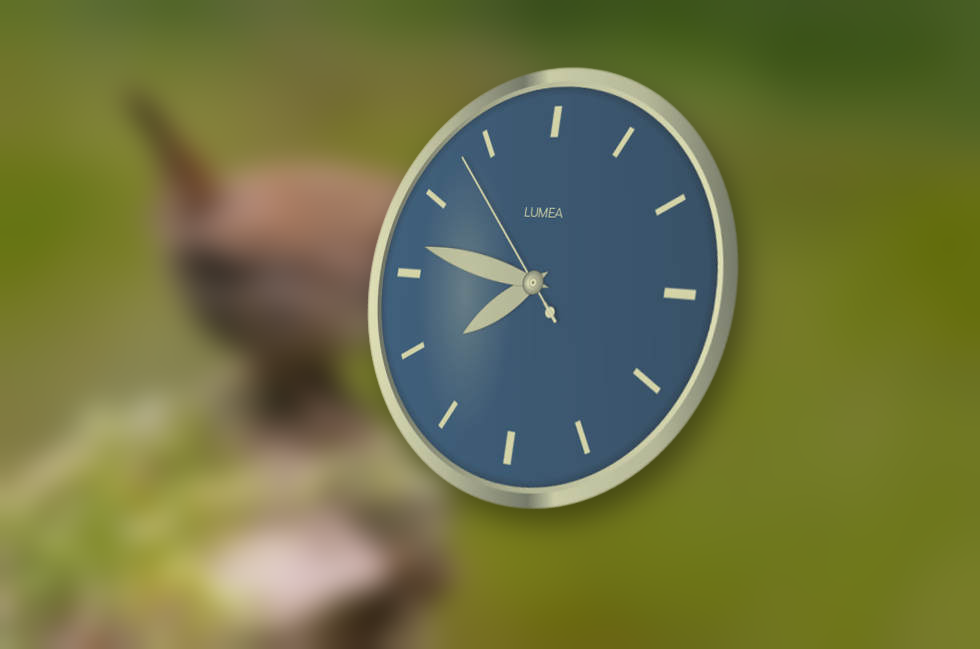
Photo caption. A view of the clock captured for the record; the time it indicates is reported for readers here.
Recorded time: 7:46:53
